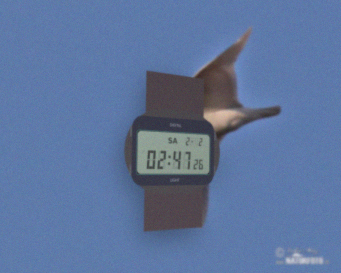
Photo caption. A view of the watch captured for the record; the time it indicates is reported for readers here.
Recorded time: 2:47:26
